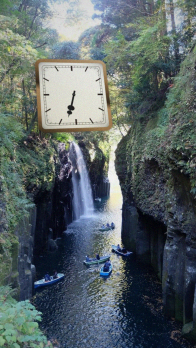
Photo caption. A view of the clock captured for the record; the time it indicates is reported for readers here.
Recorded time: 6:33
